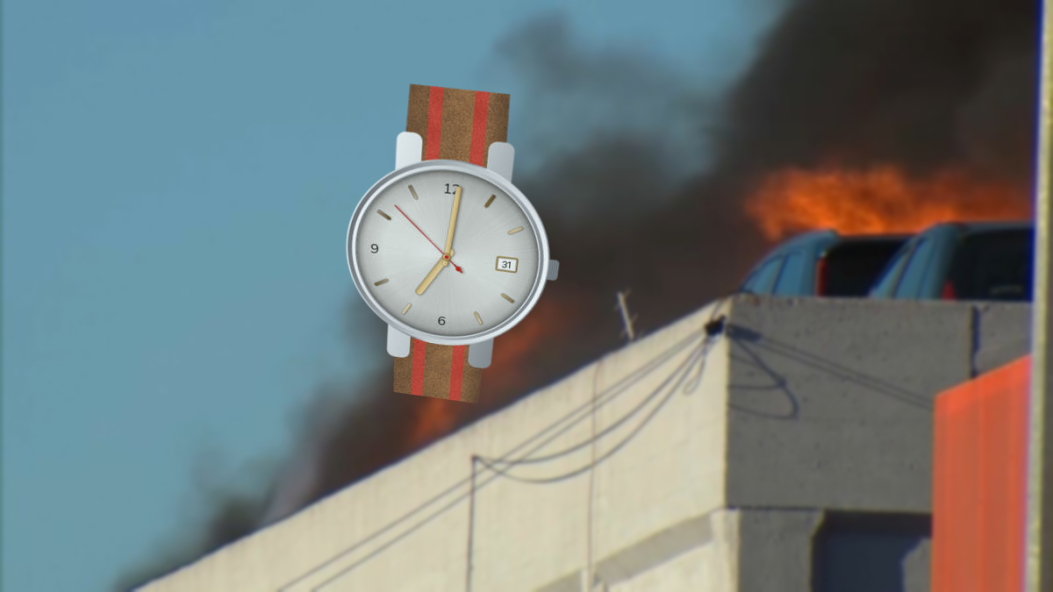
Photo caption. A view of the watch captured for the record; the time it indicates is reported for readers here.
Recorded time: 7:00:52
